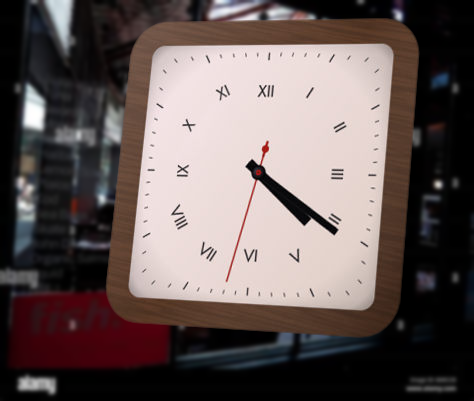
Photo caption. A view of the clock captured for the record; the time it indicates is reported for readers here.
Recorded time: 4:20:32
